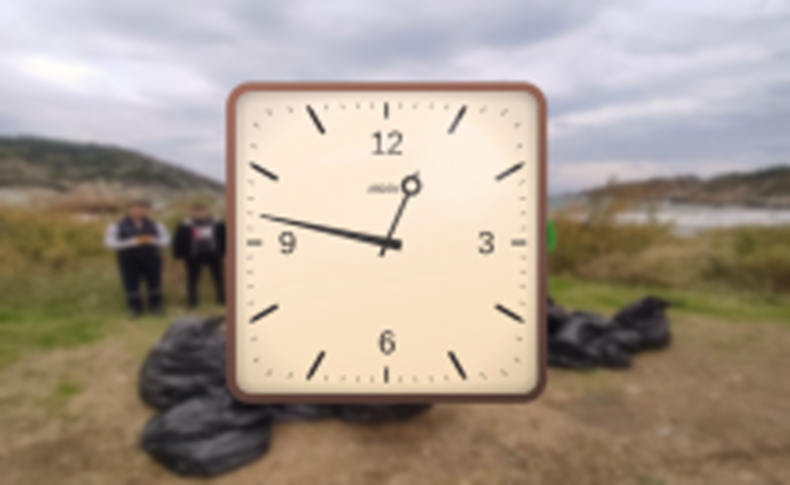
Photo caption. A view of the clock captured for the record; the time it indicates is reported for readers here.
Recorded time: 12:47
